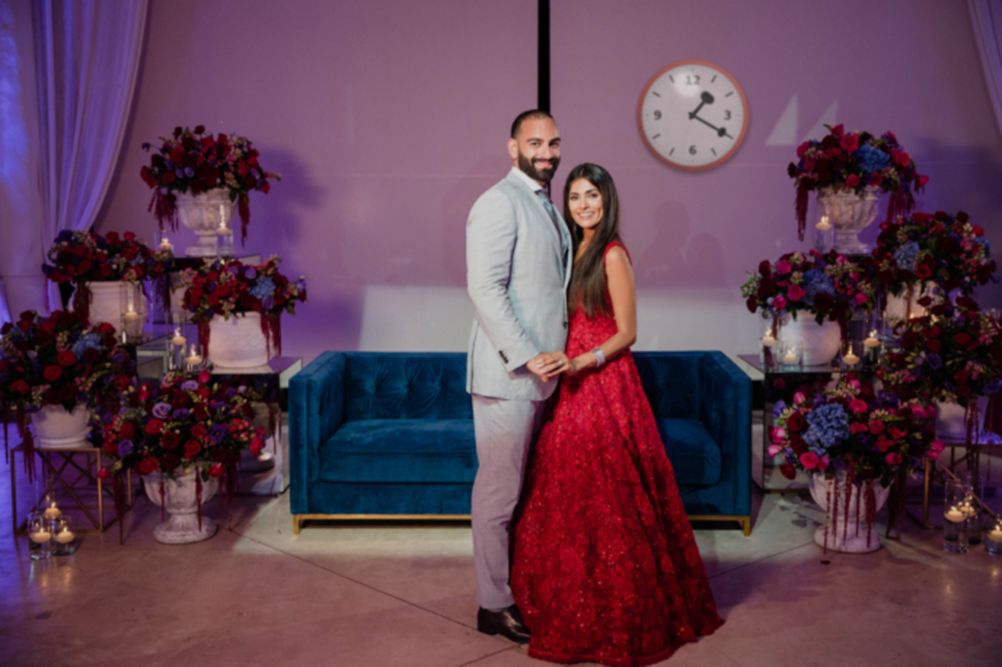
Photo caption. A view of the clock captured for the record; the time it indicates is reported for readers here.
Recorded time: 1:20
